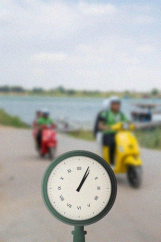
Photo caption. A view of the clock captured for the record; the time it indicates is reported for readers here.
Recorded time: 1:04
